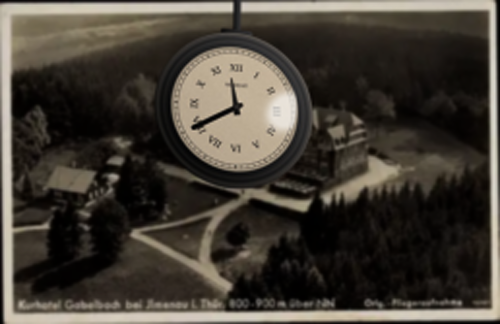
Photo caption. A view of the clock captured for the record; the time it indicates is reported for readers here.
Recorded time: 11:40
